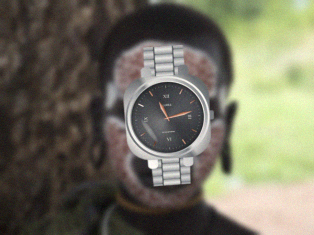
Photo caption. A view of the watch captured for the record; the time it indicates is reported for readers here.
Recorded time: 11:13
